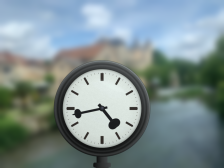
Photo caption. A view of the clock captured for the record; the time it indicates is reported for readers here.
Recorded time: 4:43
